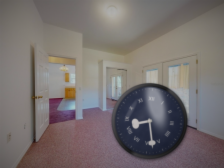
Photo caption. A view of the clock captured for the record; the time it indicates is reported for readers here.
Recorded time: 8:28
